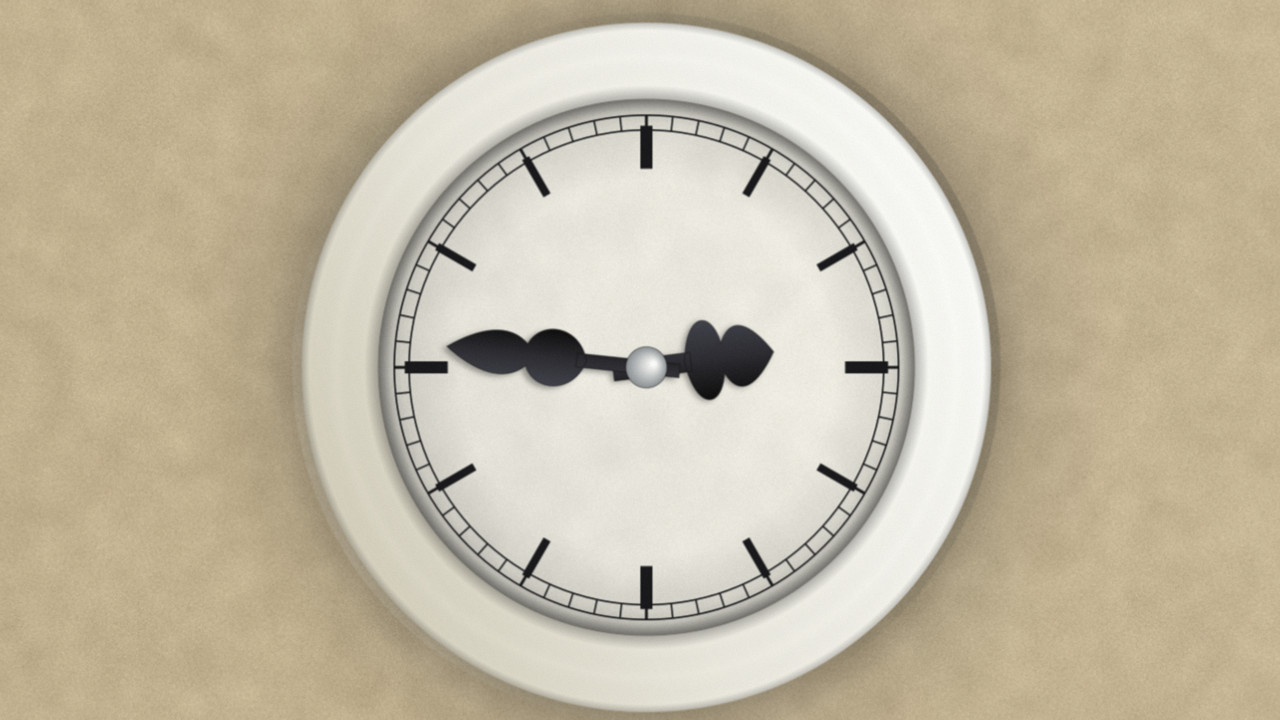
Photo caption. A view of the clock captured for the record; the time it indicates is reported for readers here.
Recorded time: 2:46
